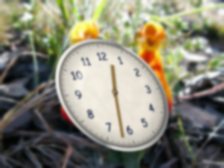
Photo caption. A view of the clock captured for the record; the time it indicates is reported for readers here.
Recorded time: 12:32
